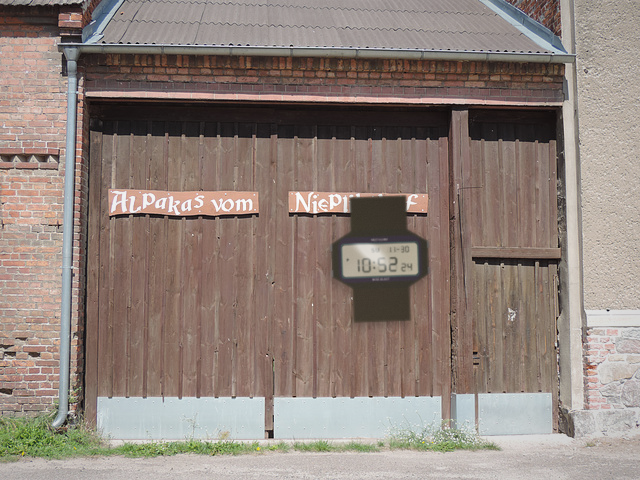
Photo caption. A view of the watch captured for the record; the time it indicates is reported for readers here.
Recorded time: 10:52
